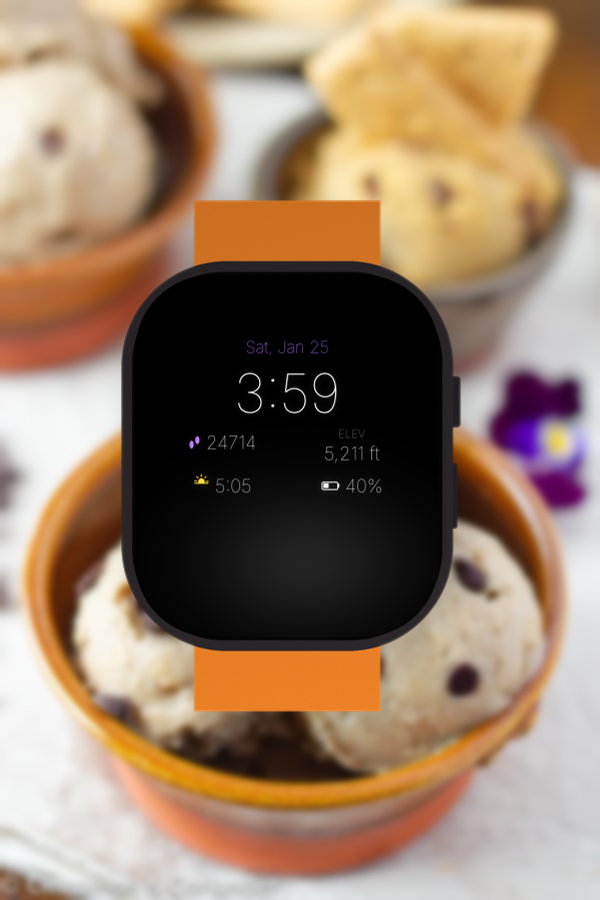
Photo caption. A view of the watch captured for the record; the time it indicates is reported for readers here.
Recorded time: 3:59
